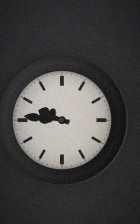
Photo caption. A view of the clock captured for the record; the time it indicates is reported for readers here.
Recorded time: 9:46
